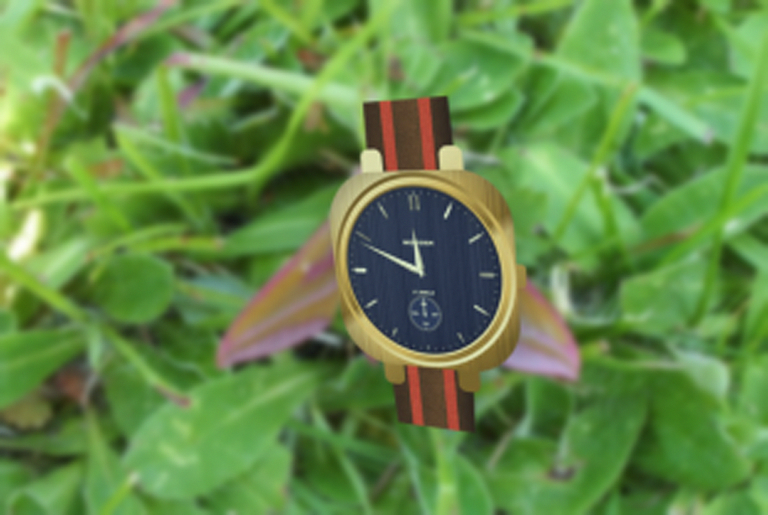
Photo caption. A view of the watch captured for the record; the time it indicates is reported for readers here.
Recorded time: 11:49
